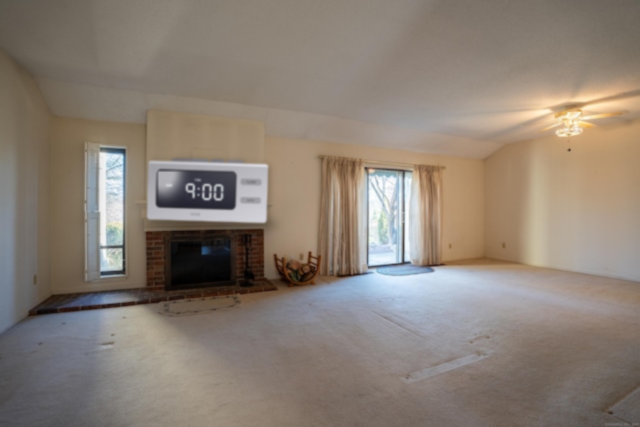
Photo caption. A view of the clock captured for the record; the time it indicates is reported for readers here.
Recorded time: 9:00
